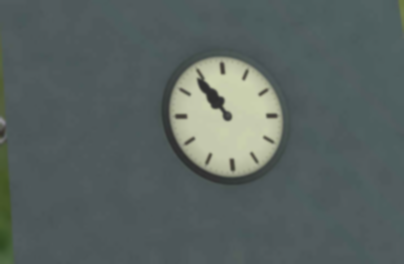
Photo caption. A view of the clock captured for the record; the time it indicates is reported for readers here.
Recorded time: 10:54
